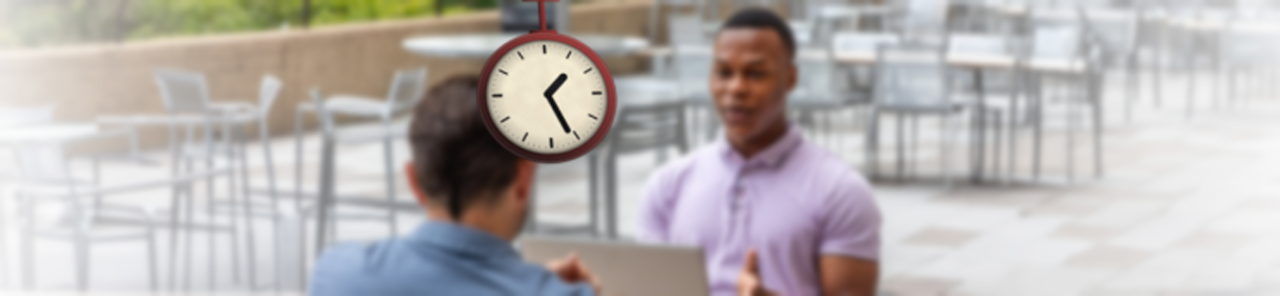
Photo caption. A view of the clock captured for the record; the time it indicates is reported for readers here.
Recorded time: 1:26
